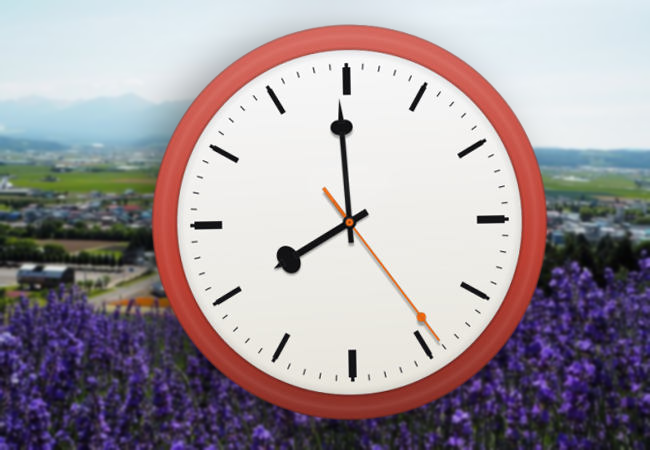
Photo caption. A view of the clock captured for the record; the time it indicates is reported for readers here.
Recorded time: 7:59:24
